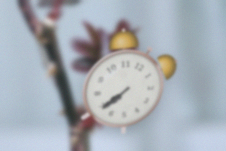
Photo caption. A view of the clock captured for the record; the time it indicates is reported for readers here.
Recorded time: 6:34
